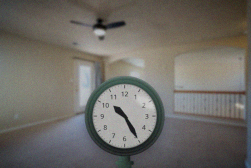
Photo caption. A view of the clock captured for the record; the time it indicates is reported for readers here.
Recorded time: 10:25
